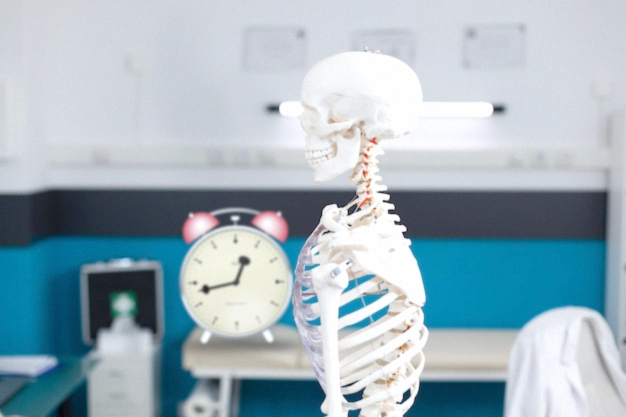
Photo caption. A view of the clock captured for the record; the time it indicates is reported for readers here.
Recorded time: 12:43
